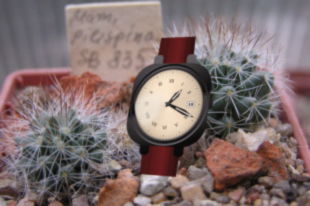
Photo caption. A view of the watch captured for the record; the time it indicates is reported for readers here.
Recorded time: 1:19
